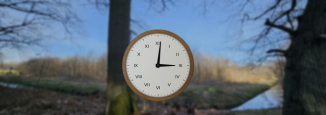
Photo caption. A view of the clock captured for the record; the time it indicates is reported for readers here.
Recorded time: 3:01
